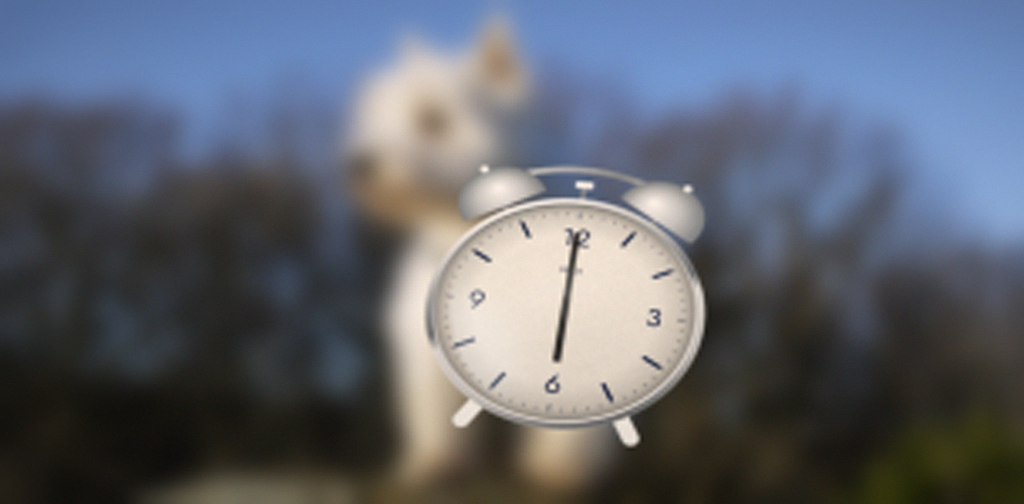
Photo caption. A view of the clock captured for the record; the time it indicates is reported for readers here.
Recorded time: 6:00
